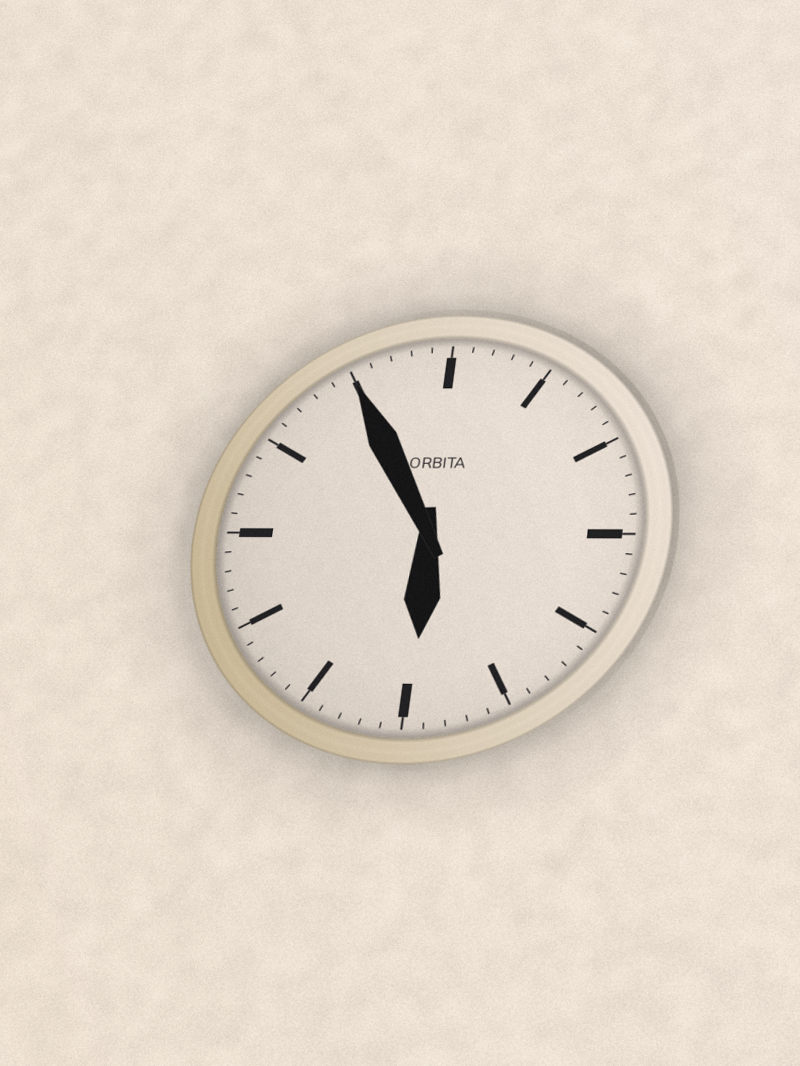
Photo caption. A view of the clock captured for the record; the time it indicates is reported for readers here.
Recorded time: 5:55
